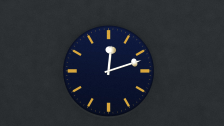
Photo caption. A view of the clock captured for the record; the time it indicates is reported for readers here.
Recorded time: 12:12
